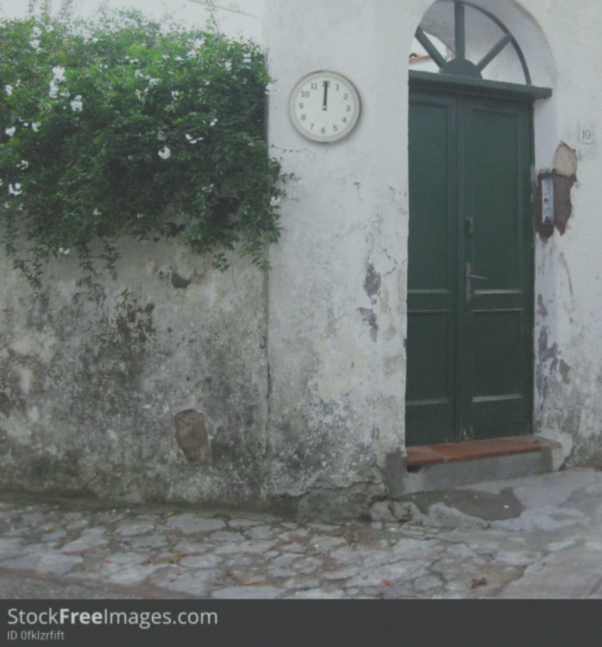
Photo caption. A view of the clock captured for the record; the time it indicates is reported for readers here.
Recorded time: 12:00
